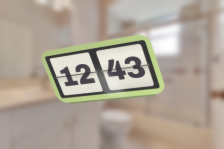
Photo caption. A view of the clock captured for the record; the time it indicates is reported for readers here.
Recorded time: 12:43
